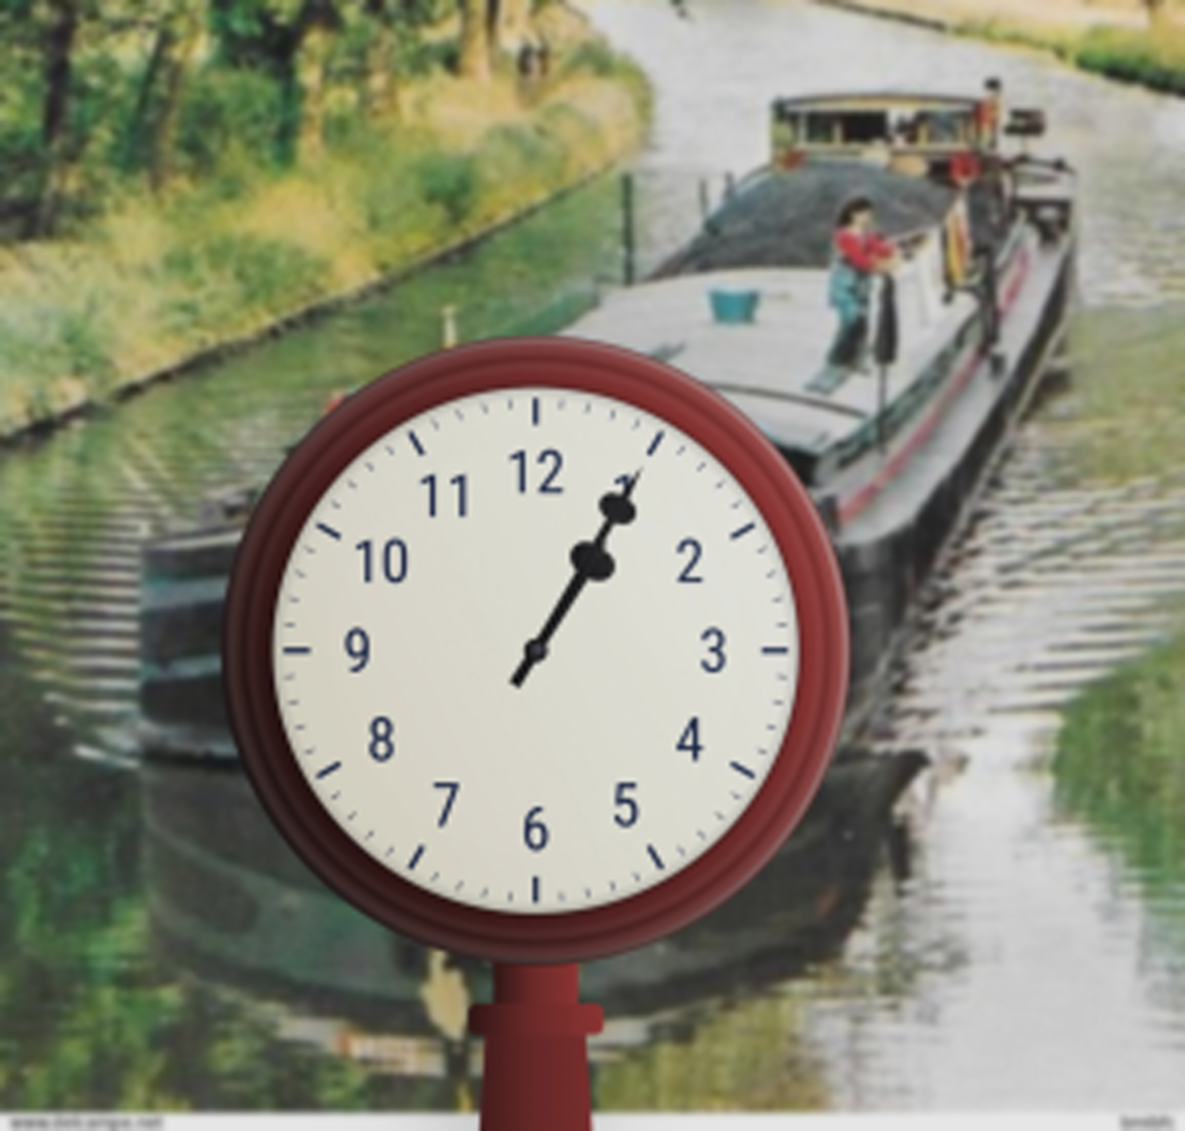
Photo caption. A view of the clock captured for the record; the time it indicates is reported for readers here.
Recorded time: 1:05
